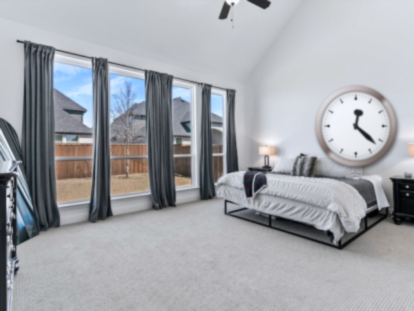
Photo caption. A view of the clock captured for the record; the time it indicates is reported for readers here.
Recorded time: 12:22
